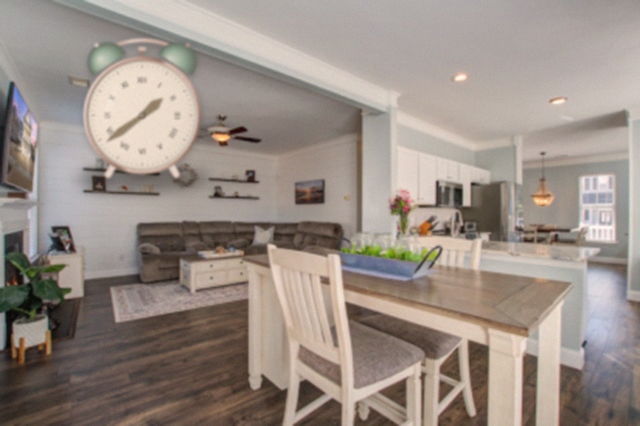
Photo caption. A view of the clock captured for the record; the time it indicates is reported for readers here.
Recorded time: 1:39
